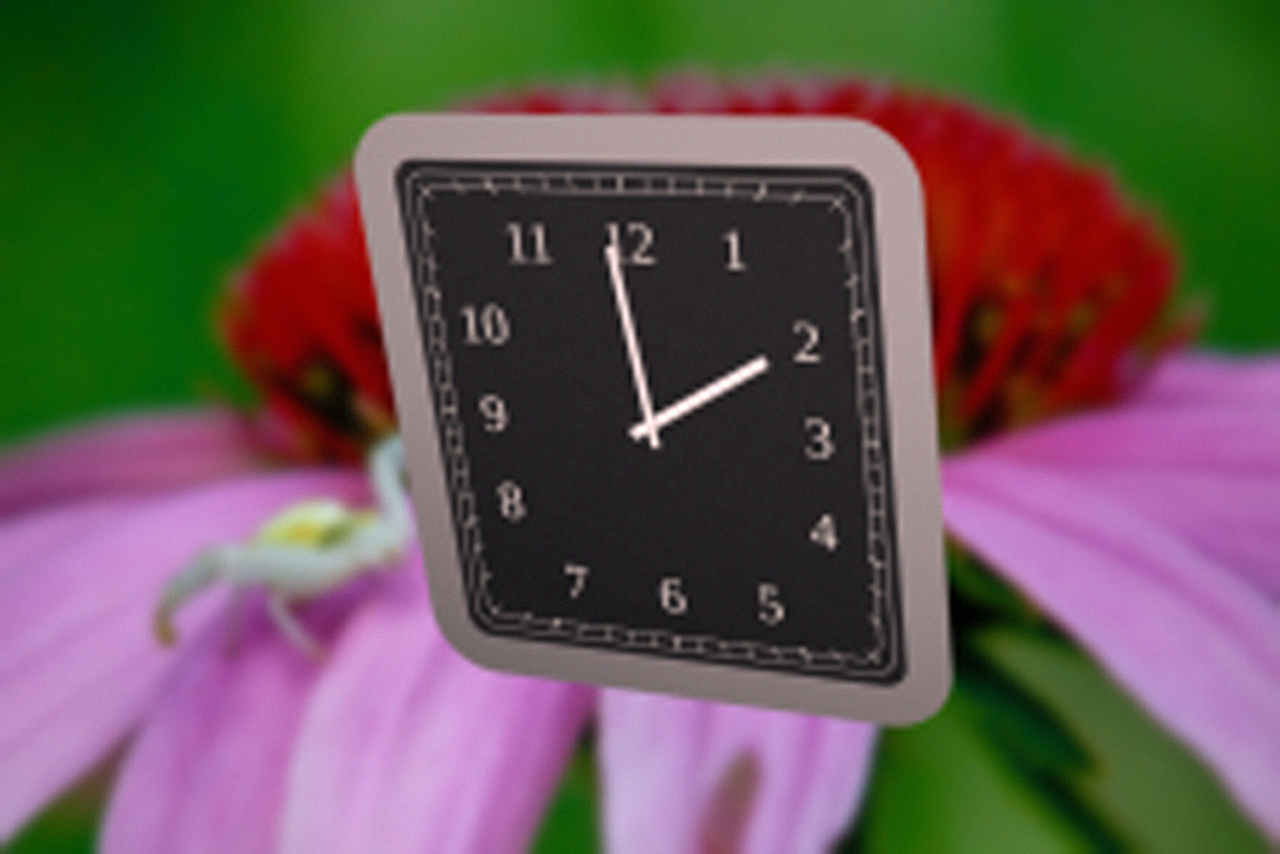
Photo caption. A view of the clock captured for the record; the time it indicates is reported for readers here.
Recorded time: 1:59
